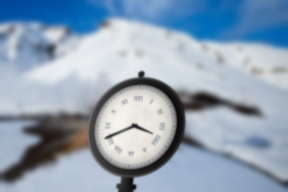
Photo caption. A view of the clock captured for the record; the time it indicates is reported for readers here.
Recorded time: 3:41
